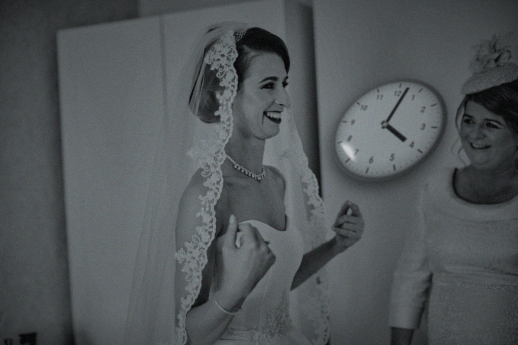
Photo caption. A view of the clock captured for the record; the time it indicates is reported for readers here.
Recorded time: 4:02
